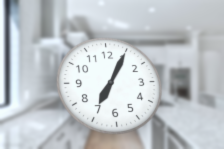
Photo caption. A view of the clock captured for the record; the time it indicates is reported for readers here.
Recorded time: 7:05
